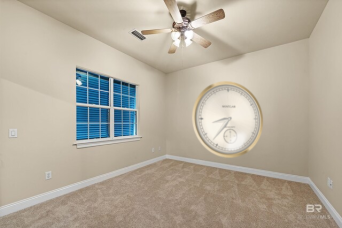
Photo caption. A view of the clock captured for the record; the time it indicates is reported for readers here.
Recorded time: 8:37
